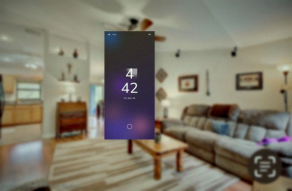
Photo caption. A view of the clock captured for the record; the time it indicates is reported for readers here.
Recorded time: 4:42
